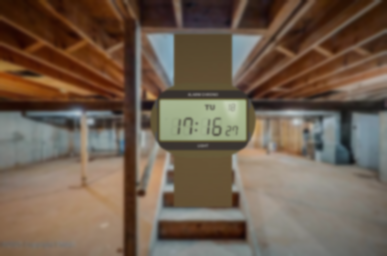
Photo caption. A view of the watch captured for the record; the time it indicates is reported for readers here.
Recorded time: 17:16
